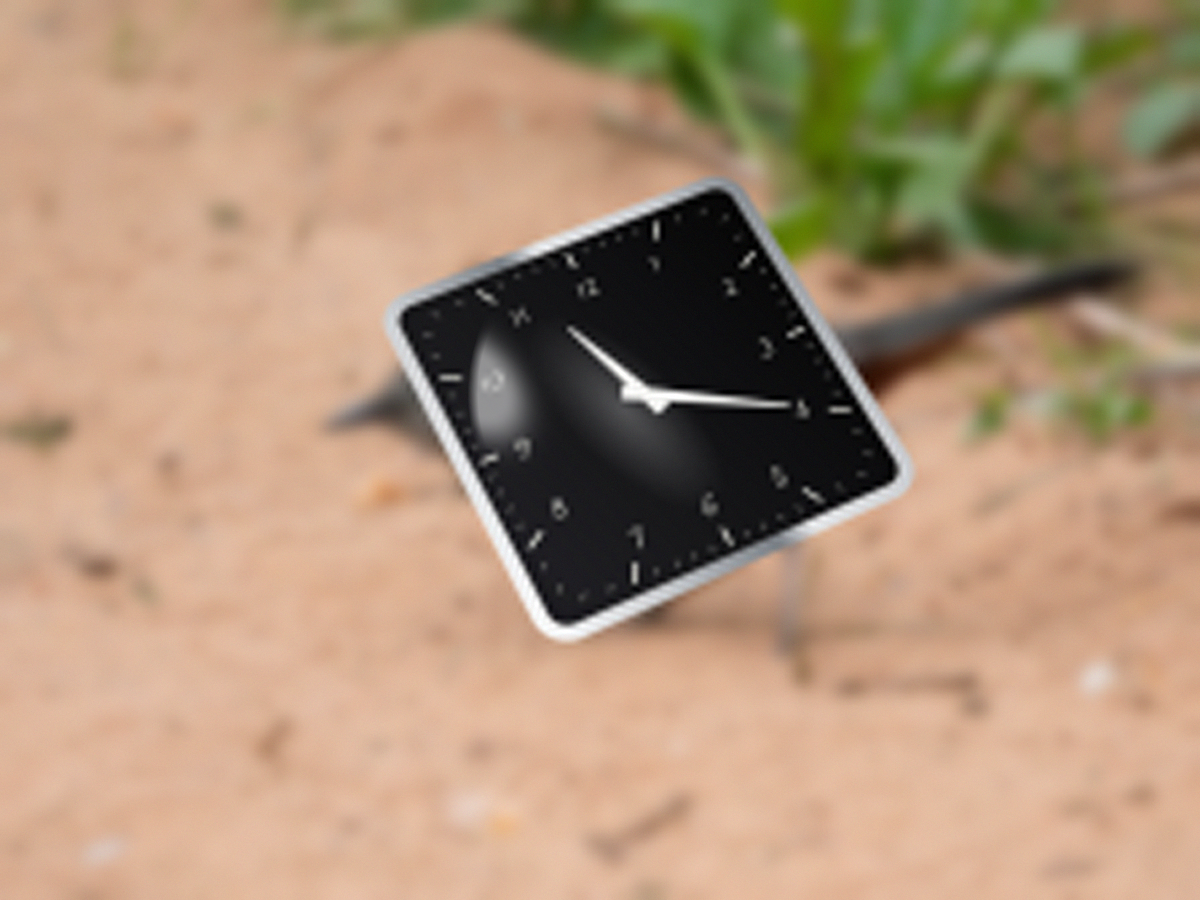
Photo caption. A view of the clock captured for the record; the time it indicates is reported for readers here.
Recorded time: 11:20
